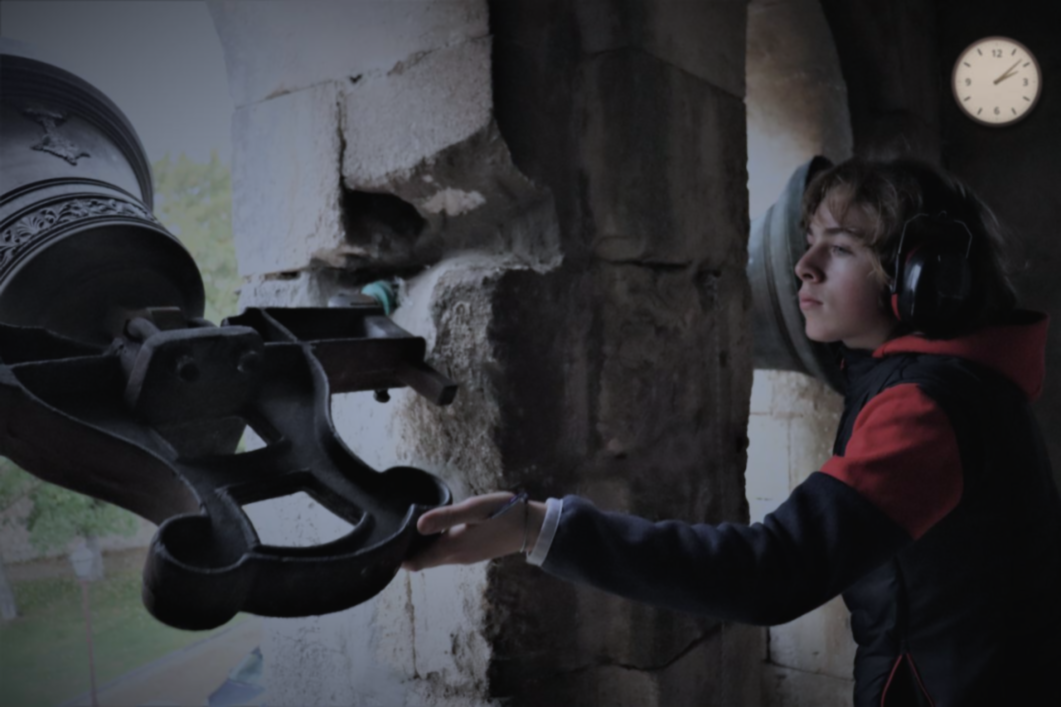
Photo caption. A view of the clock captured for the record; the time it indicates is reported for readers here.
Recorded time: 2:08
